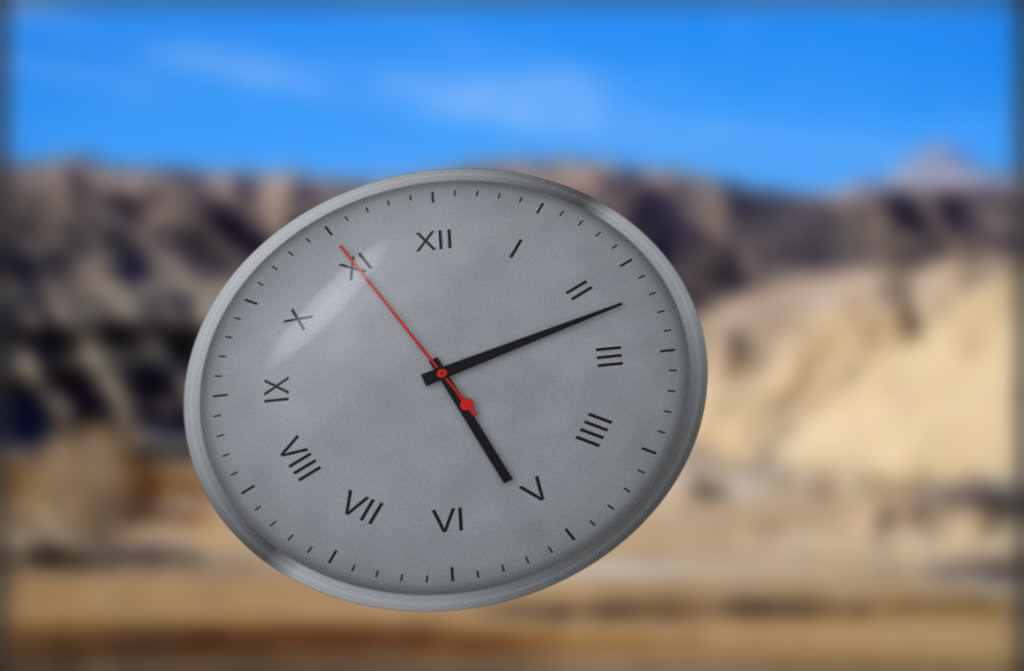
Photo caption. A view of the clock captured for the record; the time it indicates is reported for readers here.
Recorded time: 5:11:55
